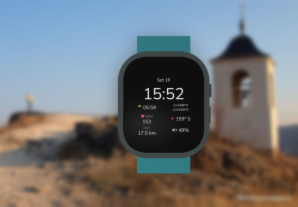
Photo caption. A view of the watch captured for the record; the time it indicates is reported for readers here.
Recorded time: 15:52
